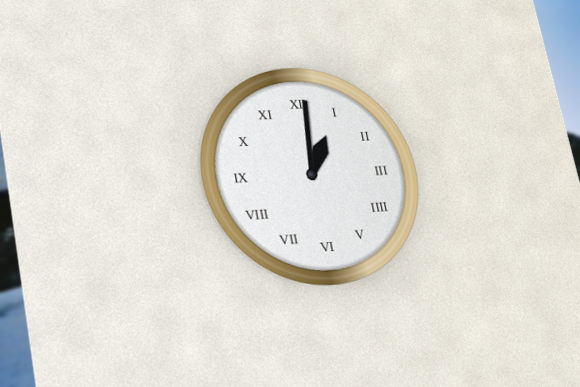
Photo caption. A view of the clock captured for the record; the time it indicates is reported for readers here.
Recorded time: 1:01
